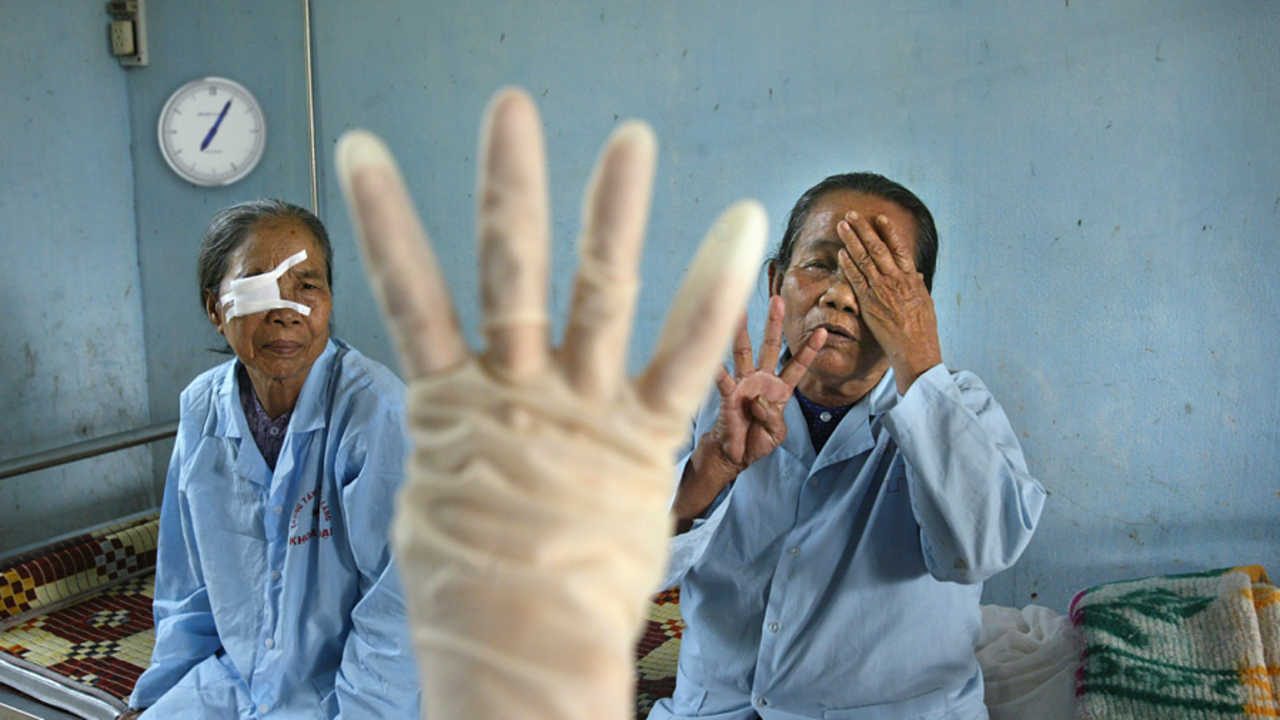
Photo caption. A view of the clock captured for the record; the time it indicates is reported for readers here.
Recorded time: 7:05
